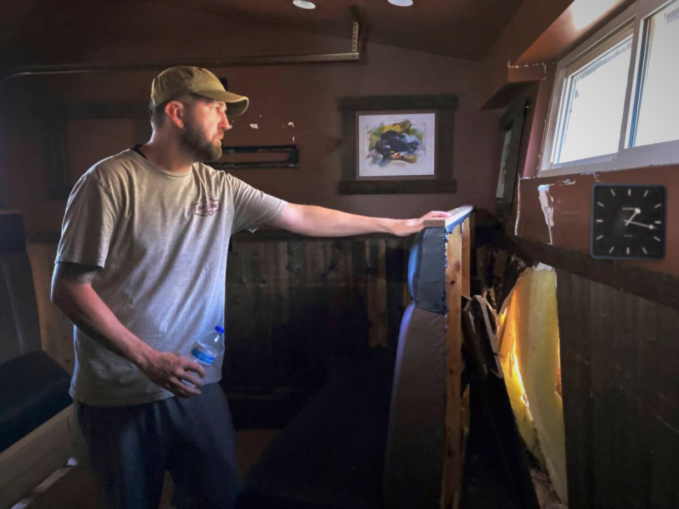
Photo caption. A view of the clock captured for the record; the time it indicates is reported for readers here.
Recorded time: 1:17
